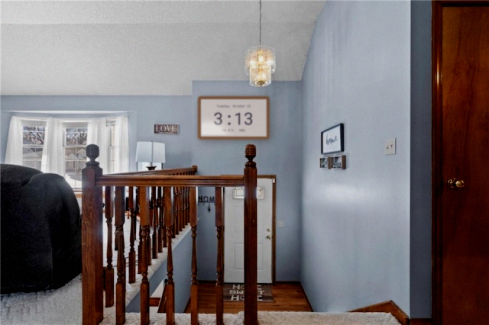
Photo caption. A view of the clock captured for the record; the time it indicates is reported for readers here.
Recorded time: 3:13
